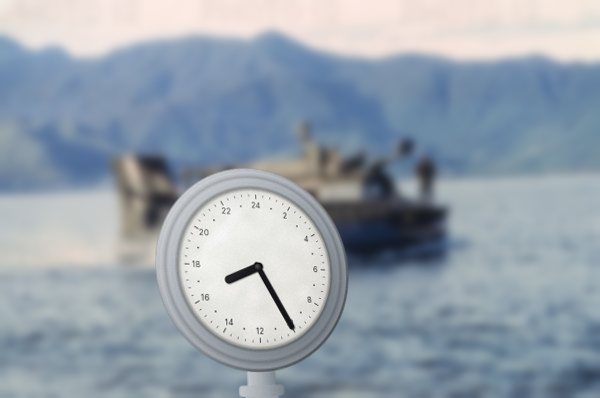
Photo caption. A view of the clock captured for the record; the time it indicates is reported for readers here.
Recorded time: 16:25
